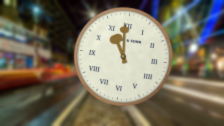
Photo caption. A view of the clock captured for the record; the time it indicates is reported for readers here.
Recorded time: 10:59
